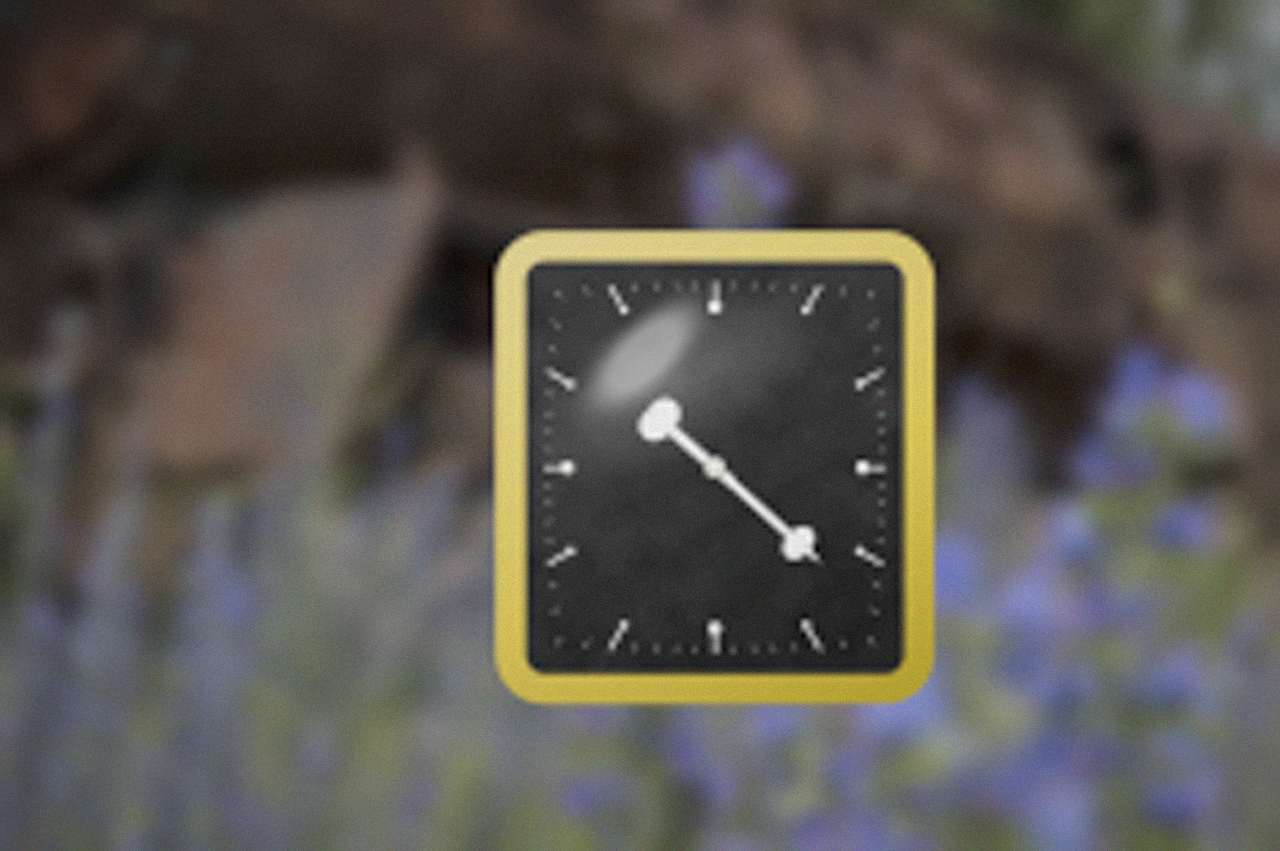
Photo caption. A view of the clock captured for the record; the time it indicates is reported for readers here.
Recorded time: 10:22
